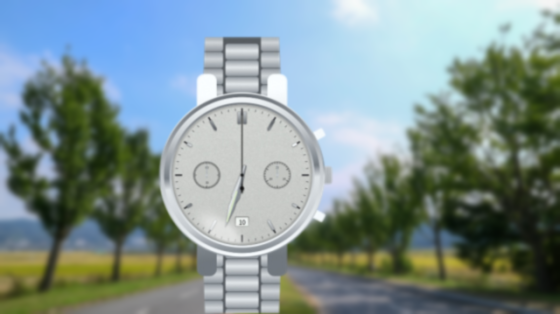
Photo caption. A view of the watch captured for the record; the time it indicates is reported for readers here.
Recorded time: 6:33
